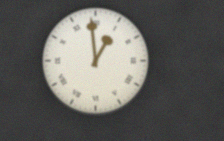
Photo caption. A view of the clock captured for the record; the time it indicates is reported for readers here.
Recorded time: 12:59
